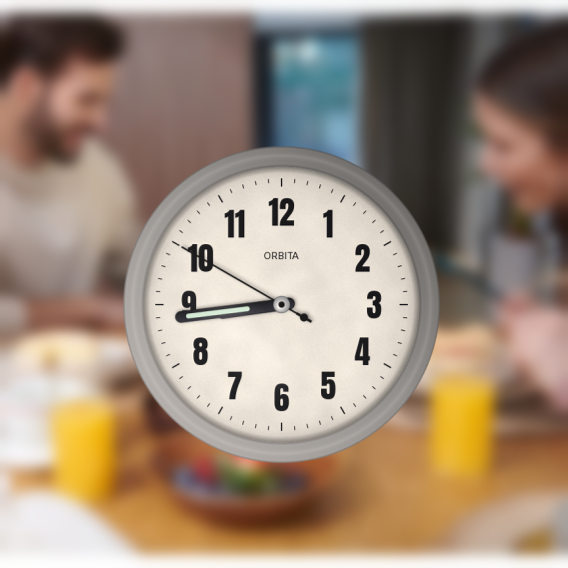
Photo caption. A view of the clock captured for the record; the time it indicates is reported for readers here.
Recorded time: 8:43:50
